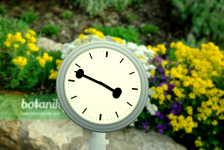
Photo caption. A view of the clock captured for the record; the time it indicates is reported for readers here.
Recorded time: 3:48
